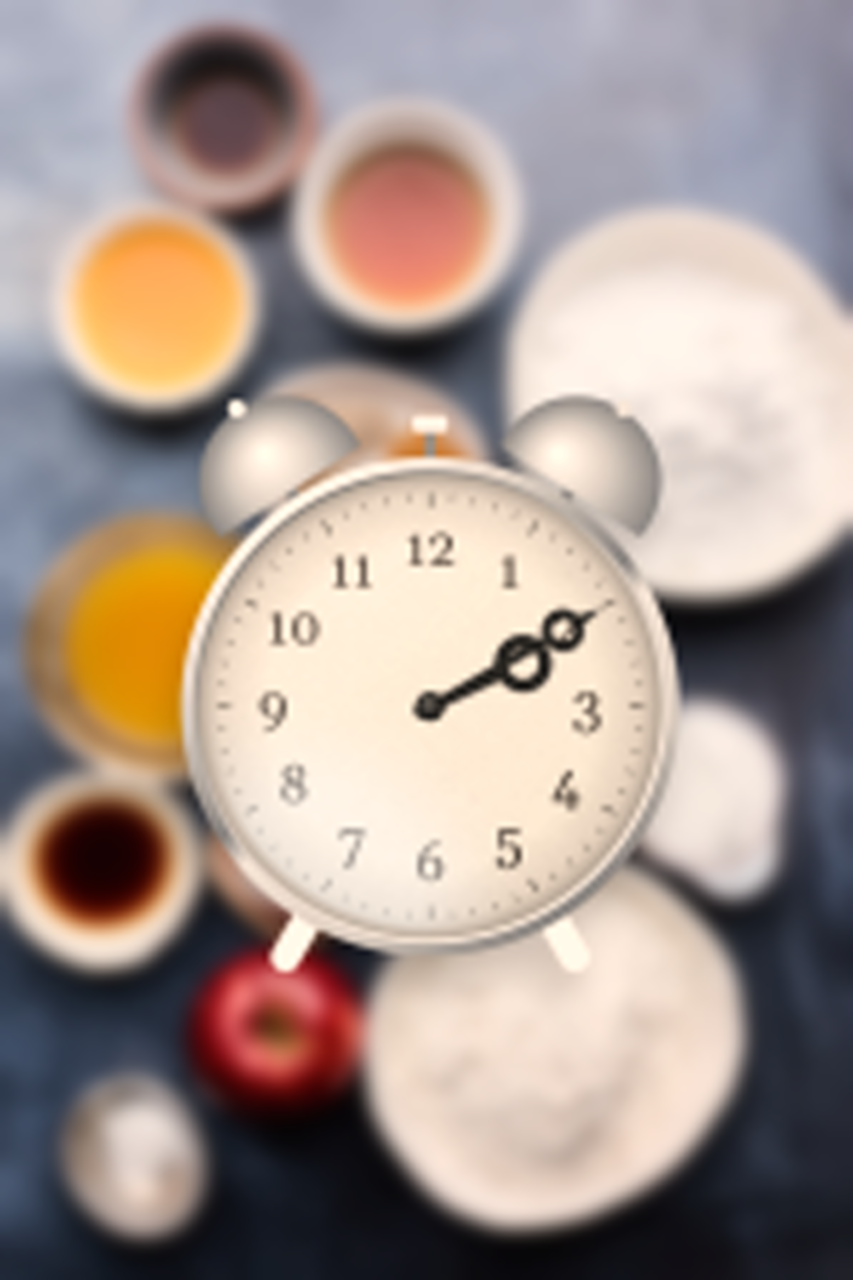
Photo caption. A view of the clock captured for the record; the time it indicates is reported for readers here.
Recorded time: 2:10
